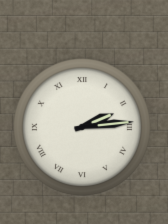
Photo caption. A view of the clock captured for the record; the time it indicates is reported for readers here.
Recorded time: 2:14
